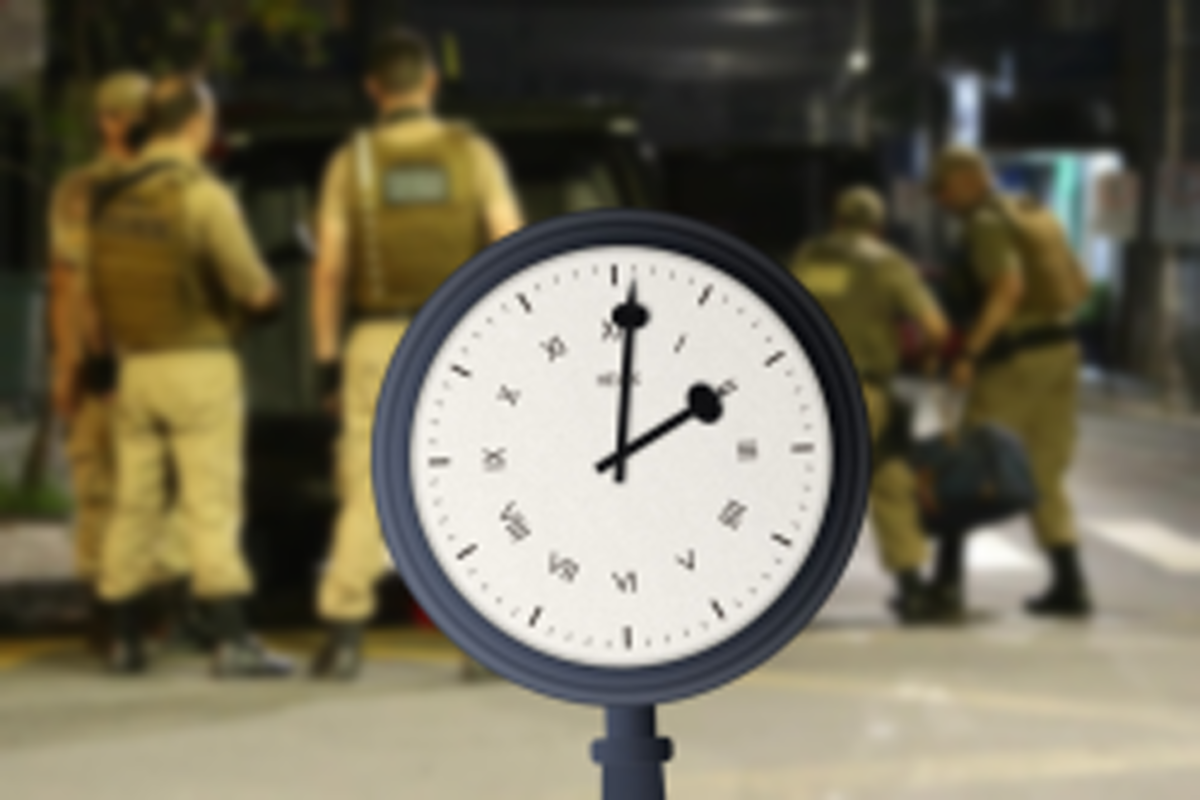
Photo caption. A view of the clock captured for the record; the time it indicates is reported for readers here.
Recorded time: 2:01
